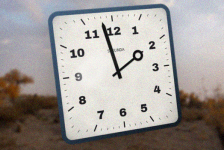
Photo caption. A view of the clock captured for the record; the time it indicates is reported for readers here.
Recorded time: 1:58
